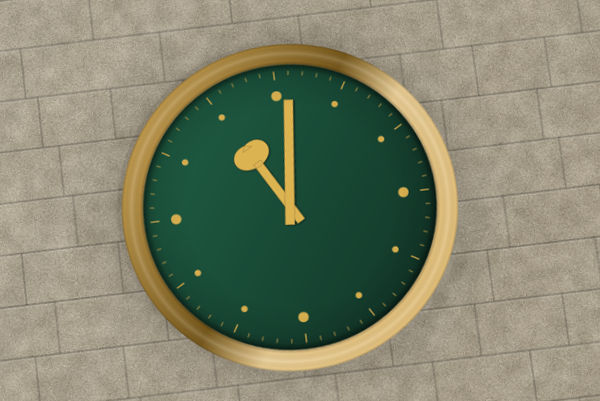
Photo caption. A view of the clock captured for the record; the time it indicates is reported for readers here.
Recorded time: 11:01
